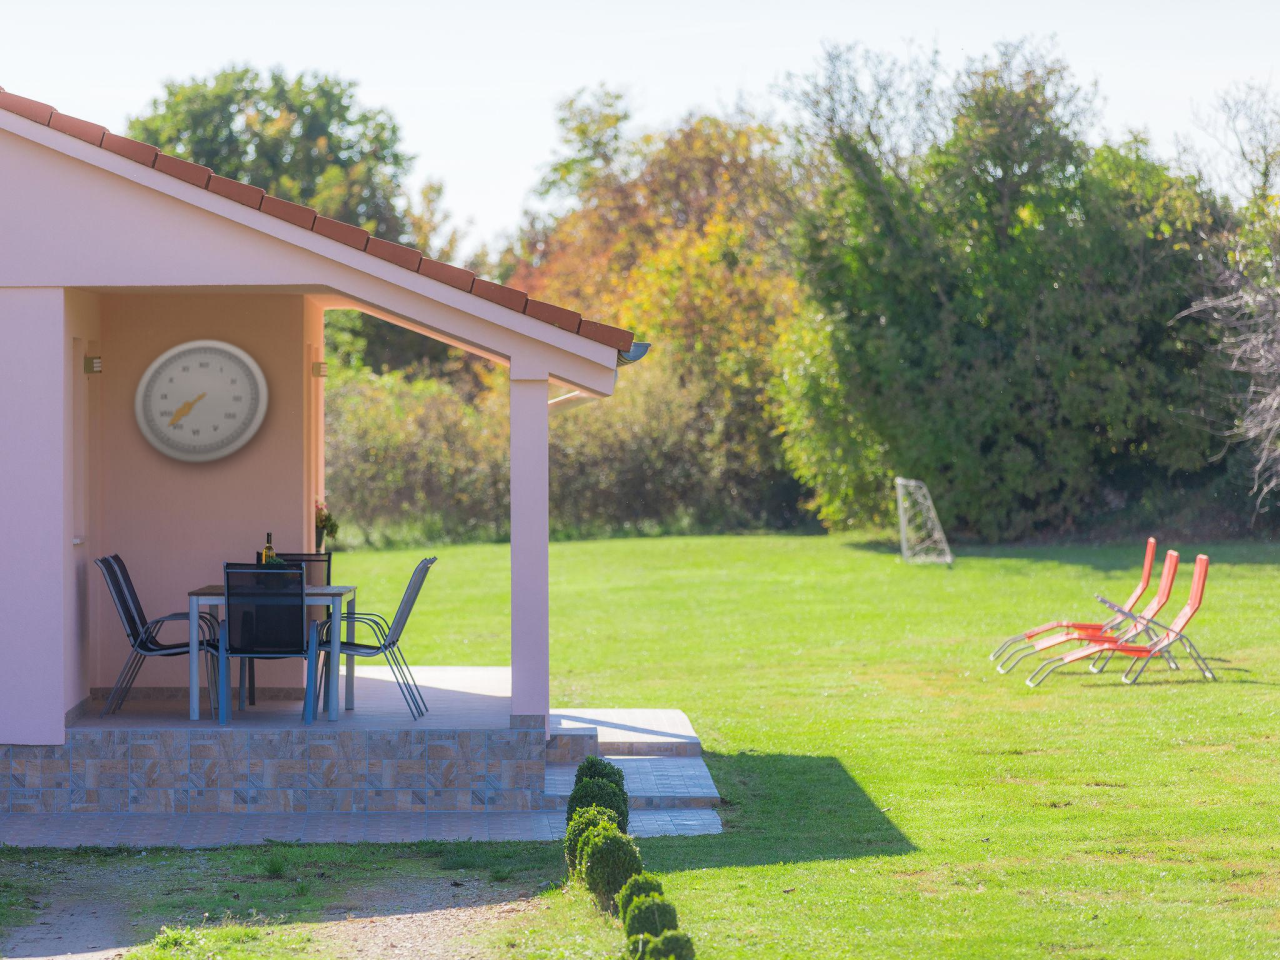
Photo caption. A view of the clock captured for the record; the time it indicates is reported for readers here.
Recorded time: 7:37
